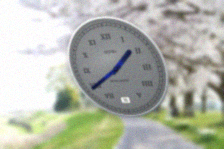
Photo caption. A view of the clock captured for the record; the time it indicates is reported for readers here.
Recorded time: 1:40
